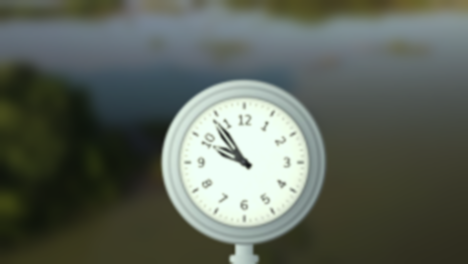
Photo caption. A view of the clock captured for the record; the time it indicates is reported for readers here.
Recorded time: 9:54
